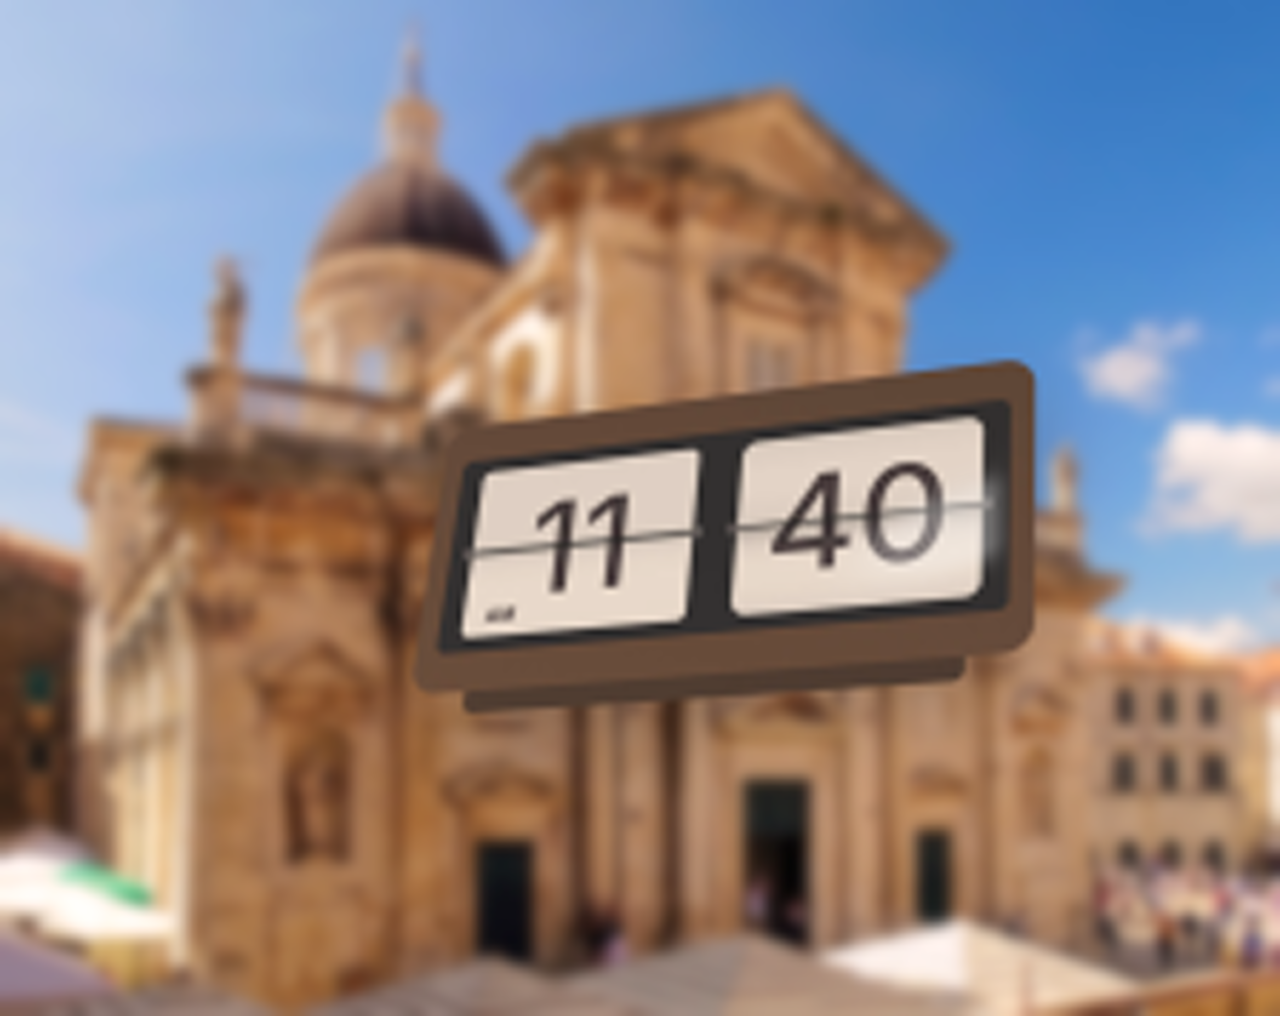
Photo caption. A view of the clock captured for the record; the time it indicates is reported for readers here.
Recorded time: 11:40
